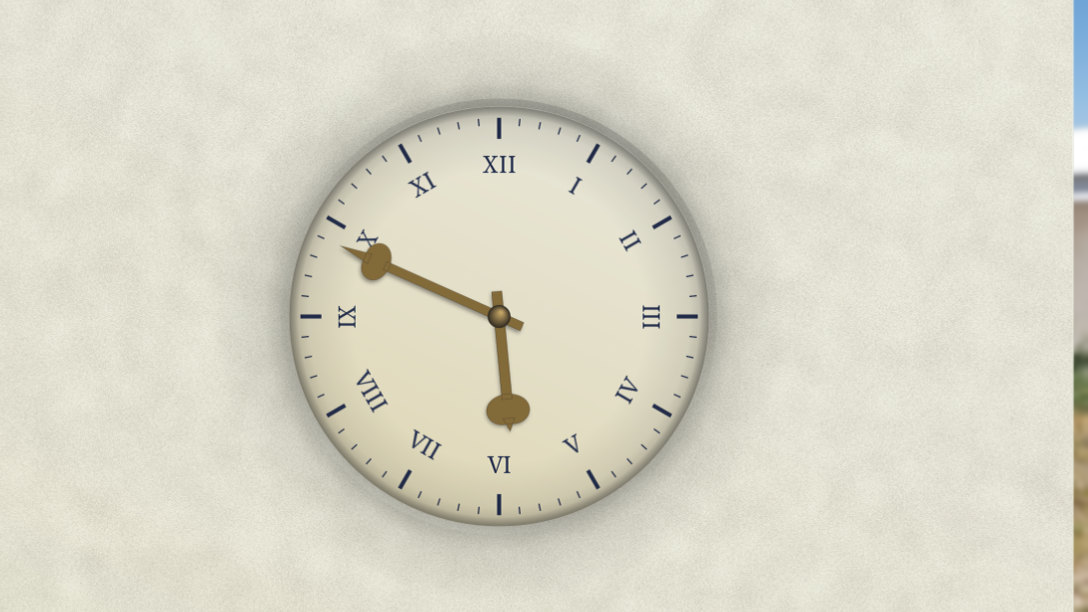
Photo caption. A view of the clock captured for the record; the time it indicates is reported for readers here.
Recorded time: 5:49
